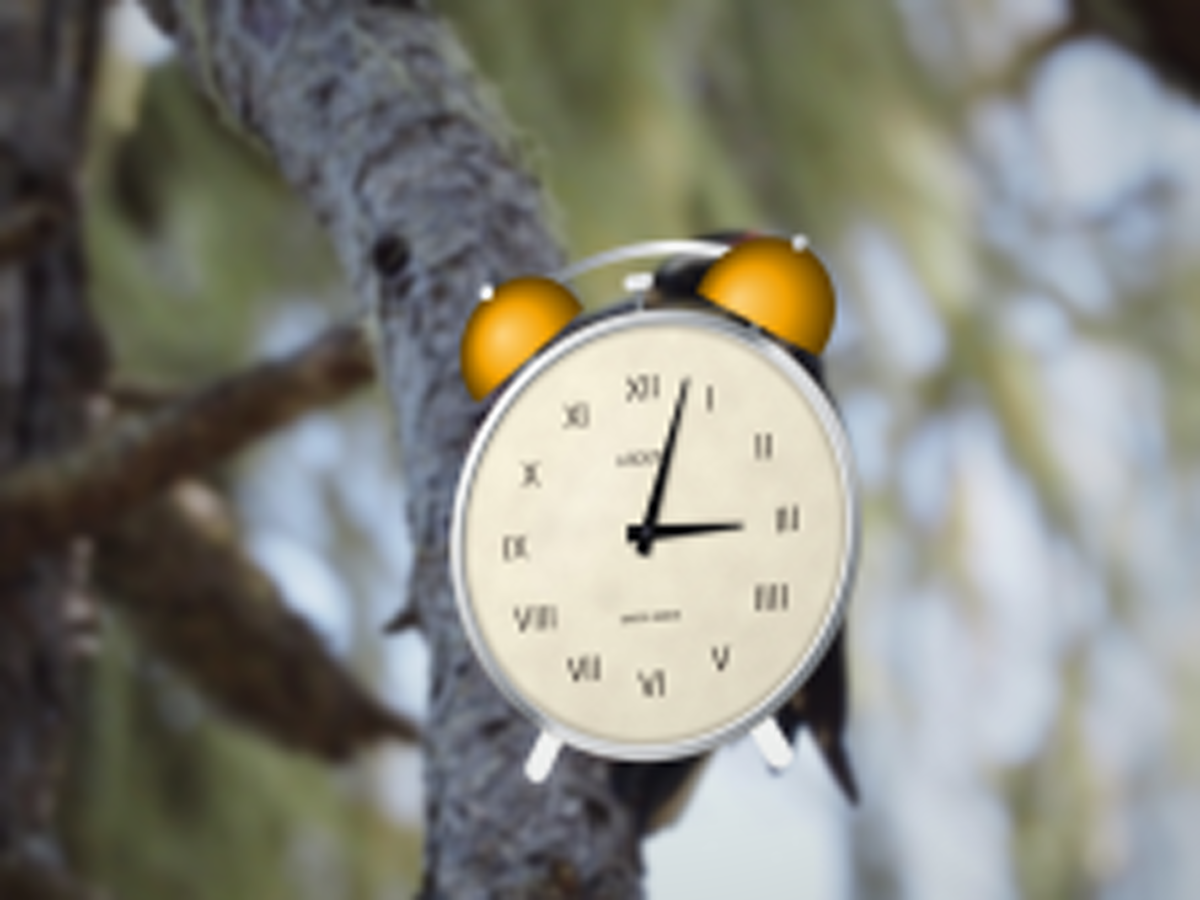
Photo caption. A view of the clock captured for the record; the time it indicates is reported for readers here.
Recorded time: 3:03
